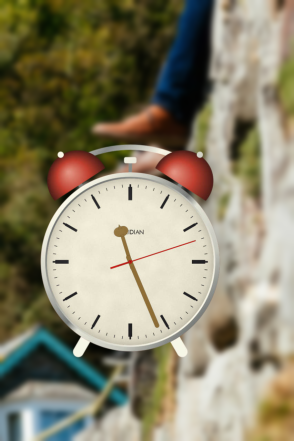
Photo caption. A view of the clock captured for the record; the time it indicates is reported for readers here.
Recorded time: 11:26:12
